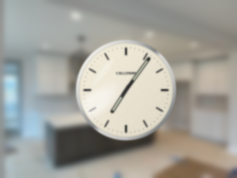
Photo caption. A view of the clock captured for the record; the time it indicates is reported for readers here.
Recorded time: 7:06
